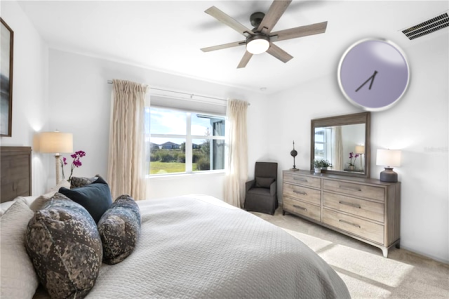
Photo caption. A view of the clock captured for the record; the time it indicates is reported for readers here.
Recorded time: 6:38
